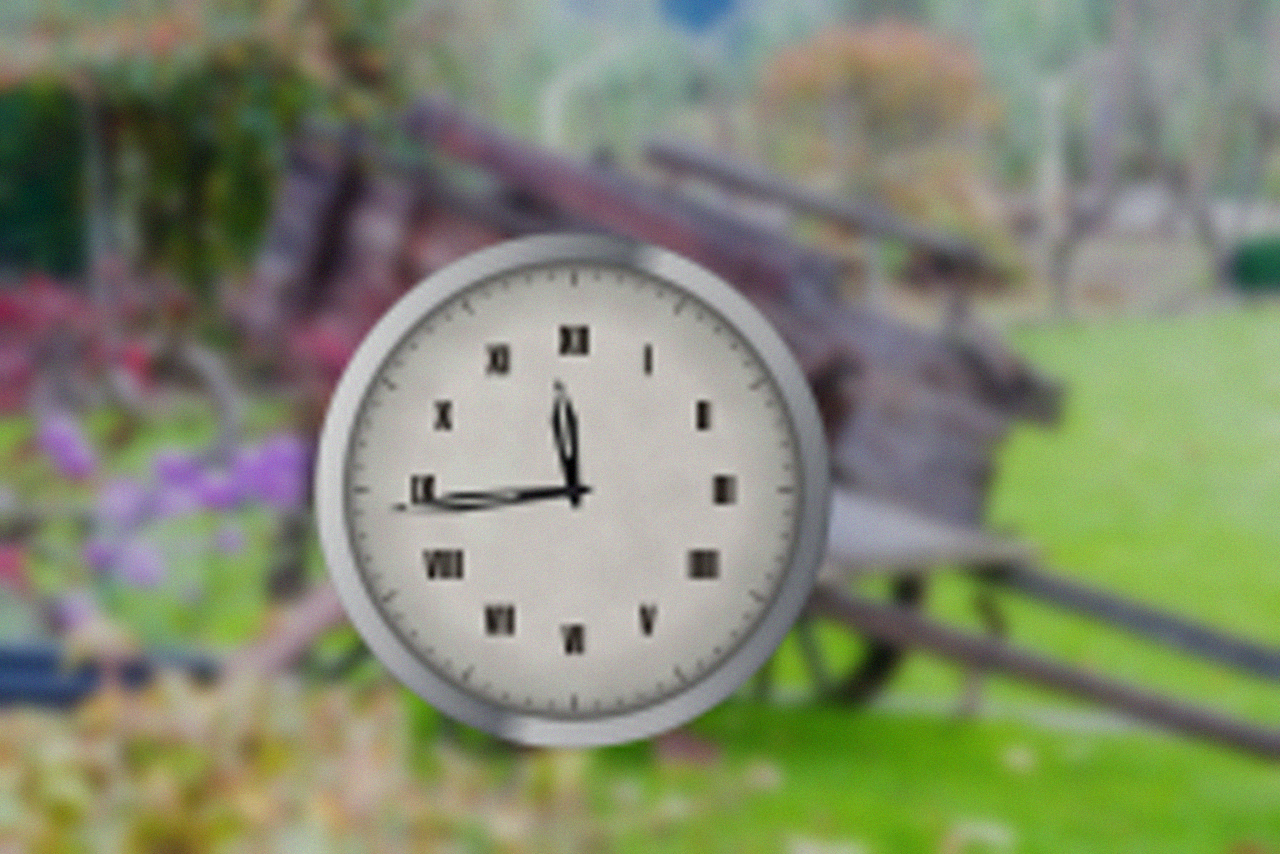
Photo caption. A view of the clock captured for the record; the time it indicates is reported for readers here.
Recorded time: 11:44
